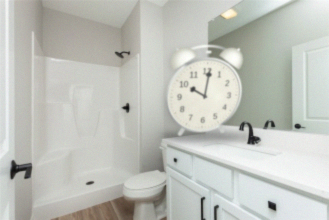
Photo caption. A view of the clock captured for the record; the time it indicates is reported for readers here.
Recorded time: 10:01
